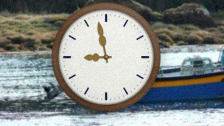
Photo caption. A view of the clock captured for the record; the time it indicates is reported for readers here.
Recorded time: 8:58
